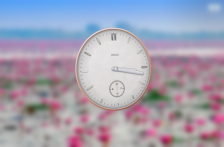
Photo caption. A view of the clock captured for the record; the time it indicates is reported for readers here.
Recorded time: 3:17
